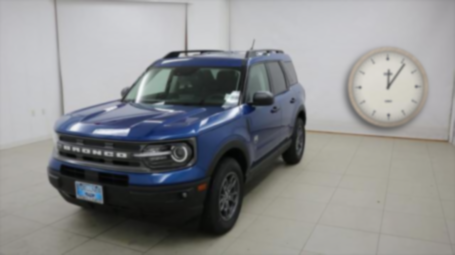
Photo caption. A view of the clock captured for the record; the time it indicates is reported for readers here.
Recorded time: 12:06
